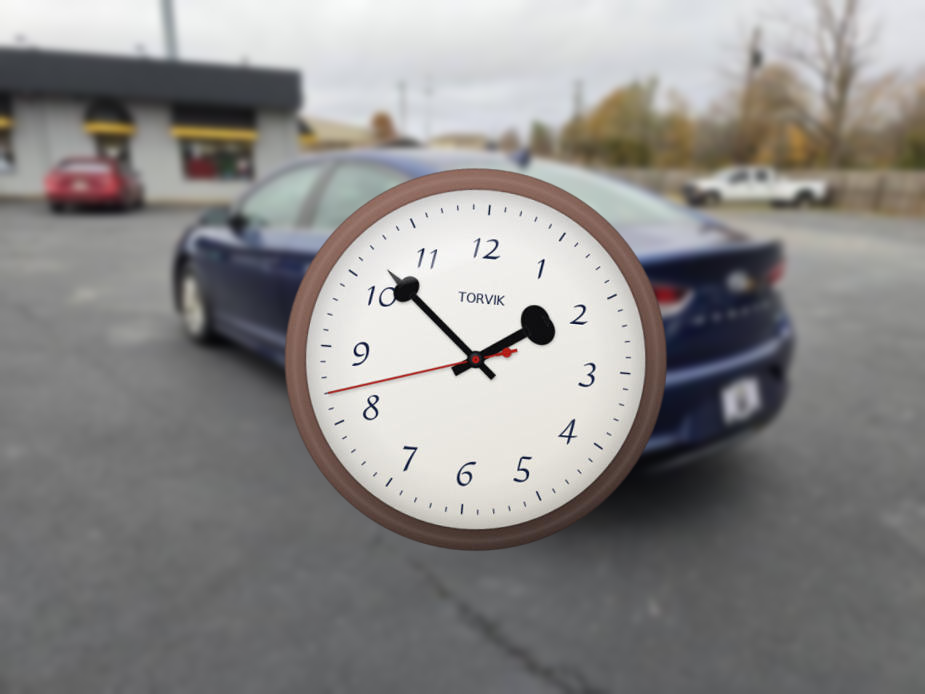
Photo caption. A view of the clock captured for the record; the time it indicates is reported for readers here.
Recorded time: 1:51:42
